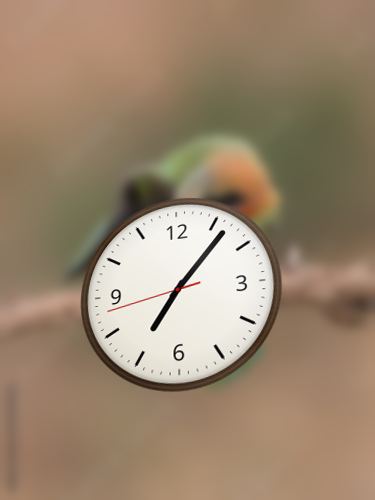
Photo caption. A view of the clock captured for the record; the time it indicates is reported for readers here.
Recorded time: 7:06:43
